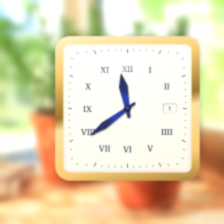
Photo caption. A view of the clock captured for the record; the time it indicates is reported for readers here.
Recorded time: 11:39
